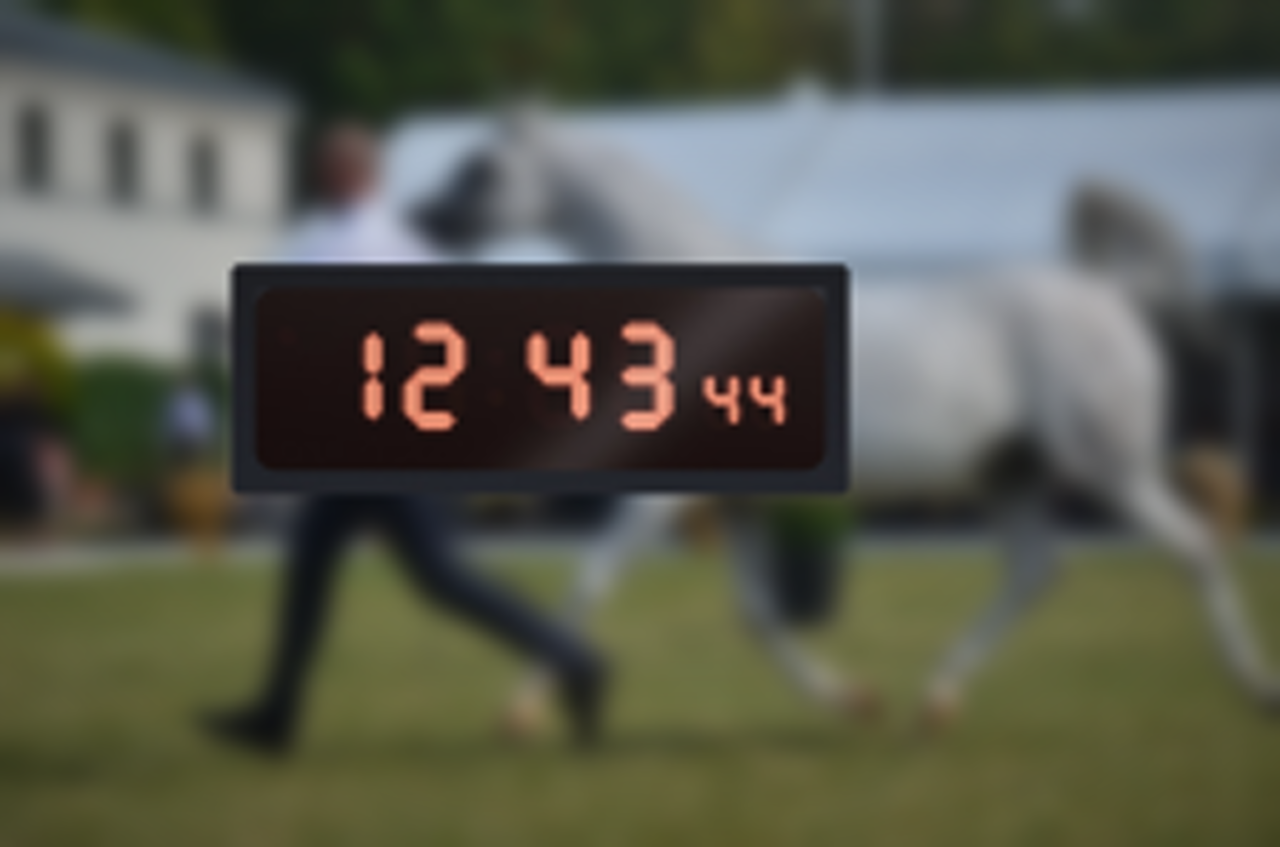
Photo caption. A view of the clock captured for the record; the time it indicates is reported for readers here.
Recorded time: 12:43:44
